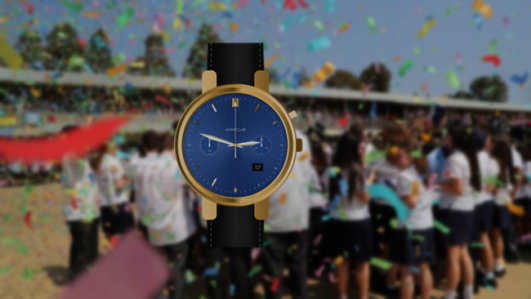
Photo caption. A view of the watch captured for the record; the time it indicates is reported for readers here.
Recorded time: 2:48
